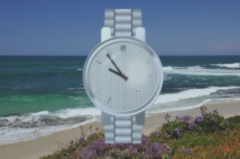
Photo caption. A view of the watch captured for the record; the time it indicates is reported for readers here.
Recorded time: 9:54
